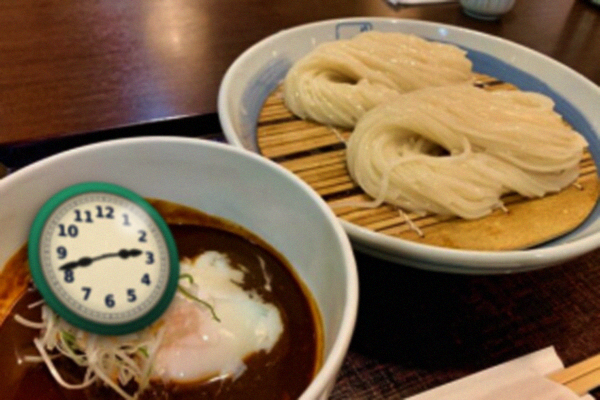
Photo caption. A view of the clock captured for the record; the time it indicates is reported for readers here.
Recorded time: 2:42
